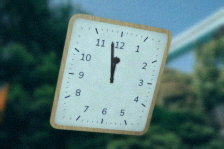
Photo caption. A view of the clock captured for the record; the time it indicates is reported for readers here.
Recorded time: 11:58
